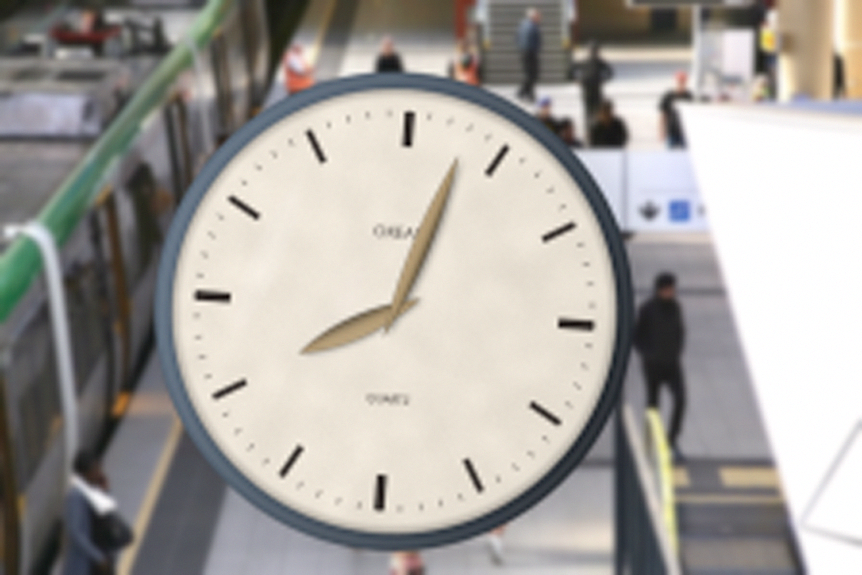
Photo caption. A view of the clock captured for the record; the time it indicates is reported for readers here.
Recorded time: 8:03
